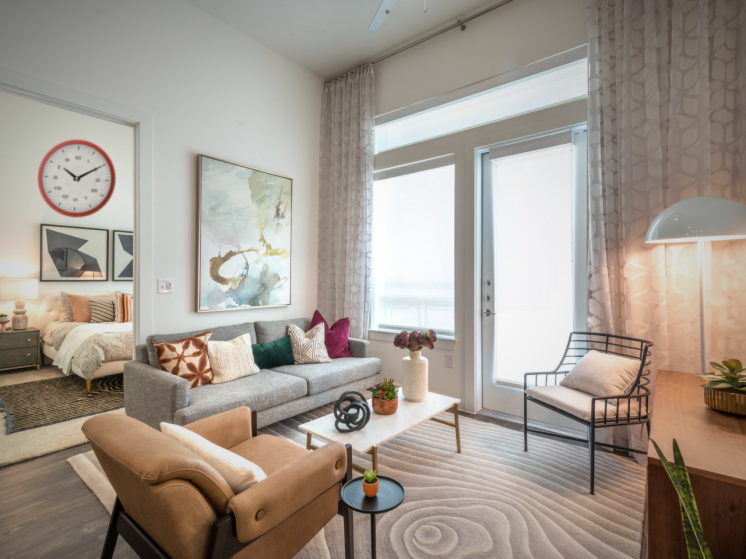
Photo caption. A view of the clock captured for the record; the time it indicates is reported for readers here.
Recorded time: 10:10
